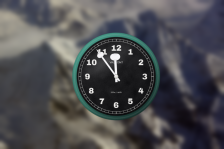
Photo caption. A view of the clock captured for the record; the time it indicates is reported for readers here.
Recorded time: 11:54
